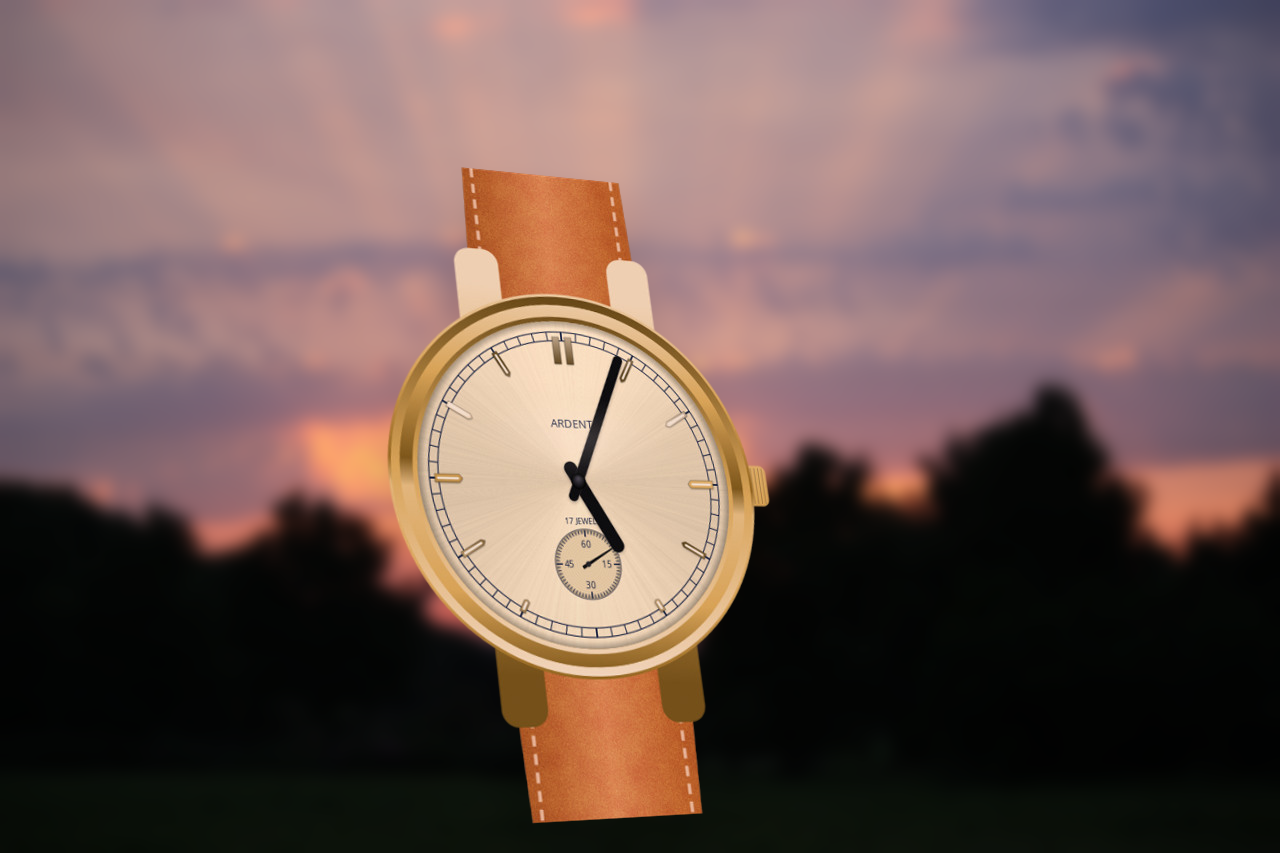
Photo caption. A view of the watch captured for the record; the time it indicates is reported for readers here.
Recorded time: 5:04:10
